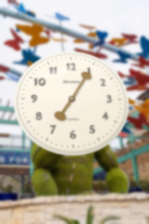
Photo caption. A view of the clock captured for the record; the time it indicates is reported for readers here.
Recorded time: 7:05
